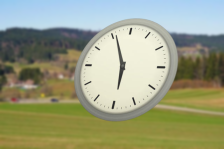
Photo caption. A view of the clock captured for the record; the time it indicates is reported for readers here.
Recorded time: 5:56
